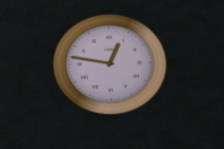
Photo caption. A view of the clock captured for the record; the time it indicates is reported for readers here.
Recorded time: 12:47
